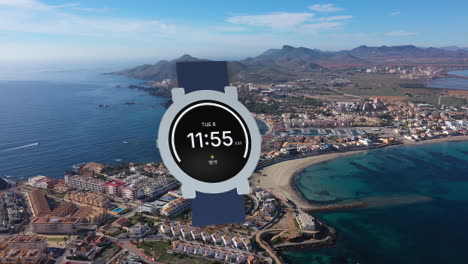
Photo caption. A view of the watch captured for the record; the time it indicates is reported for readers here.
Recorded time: 11:55
